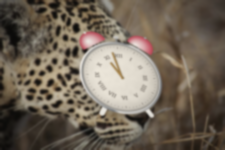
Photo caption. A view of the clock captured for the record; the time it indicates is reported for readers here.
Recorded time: 10:58
